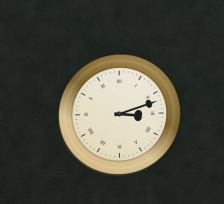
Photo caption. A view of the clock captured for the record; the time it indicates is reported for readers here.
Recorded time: 3:12
